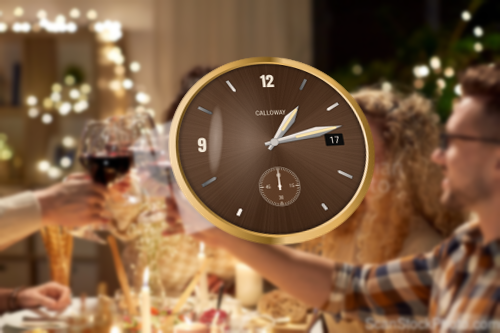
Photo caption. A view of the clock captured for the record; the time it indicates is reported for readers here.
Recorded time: 1:13
